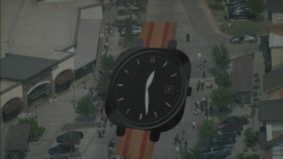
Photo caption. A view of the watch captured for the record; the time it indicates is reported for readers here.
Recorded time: 12:28
